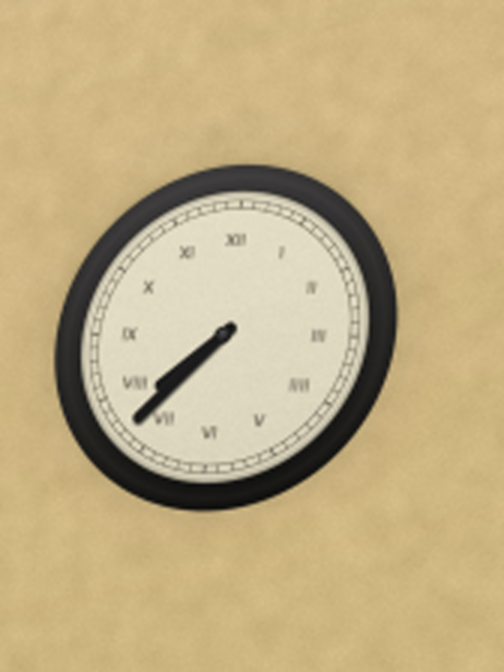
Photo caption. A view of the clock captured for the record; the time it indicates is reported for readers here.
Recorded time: 7:37
